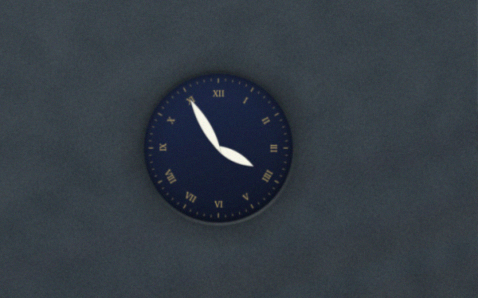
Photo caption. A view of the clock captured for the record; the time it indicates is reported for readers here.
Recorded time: 3:55
